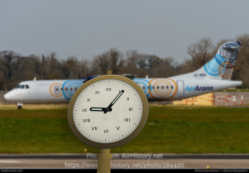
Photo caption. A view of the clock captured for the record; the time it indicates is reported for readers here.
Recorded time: 9:06
